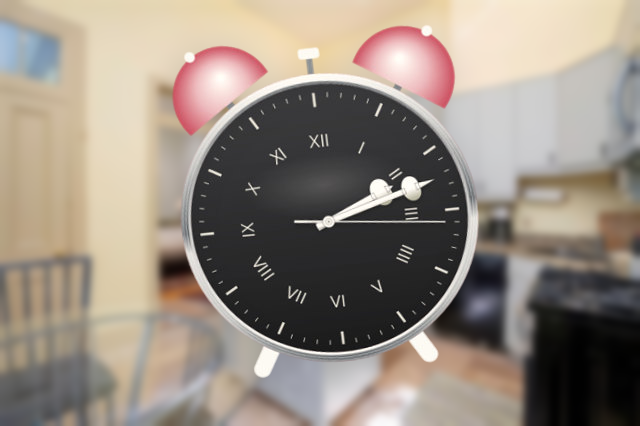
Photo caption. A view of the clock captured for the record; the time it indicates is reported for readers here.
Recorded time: 2:12:16
